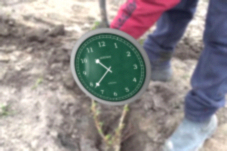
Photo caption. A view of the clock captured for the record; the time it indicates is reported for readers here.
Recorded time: 10:38
